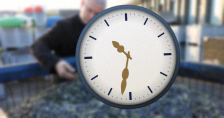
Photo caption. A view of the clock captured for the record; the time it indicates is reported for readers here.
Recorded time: 10:32
